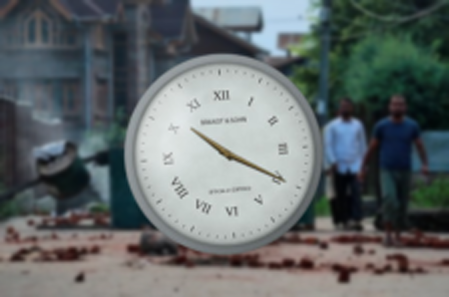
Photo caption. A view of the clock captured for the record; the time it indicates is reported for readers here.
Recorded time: 10:20
